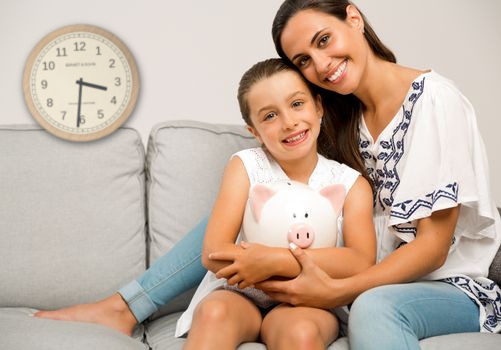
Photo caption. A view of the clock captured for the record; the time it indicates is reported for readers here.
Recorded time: 3:31
